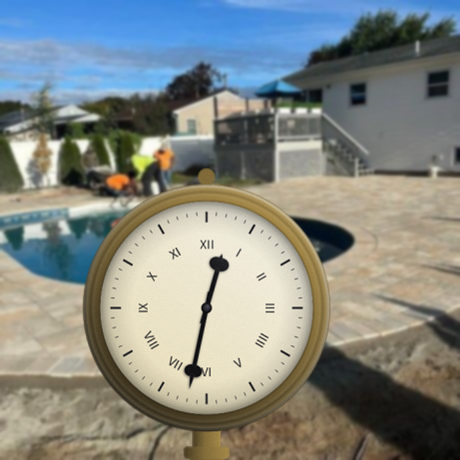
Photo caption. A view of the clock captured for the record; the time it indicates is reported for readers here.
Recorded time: 12:32
